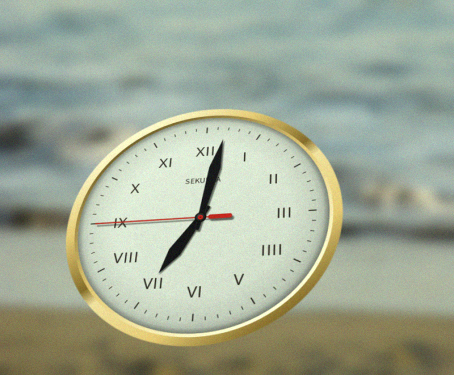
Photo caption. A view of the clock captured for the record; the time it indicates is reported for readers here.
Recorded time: 7:01:45
